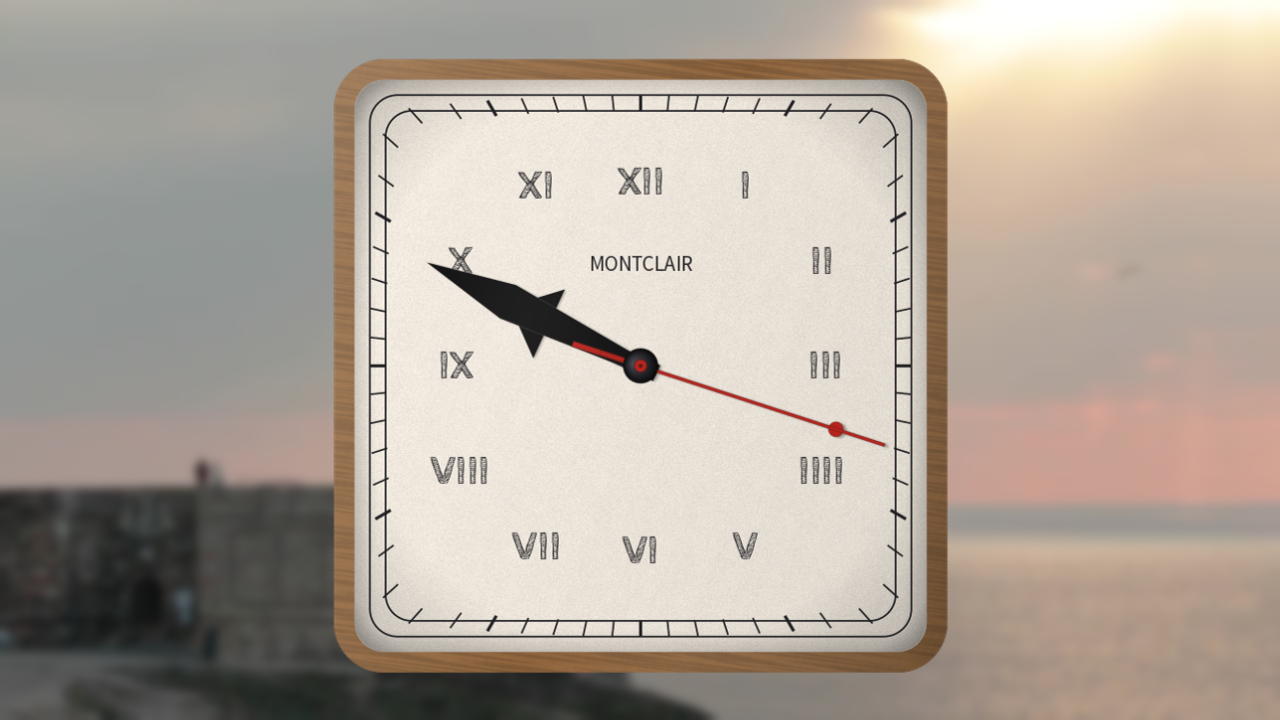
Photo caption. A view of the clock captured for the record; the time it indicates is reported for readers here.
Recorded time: 9:49:18
